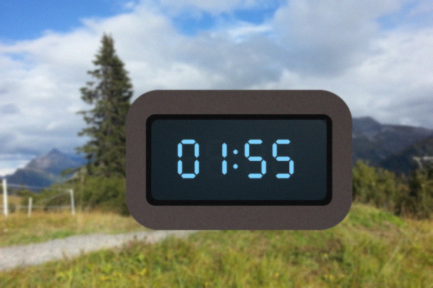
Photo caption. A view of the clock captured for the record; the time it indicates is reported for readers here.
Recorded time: 1:55
